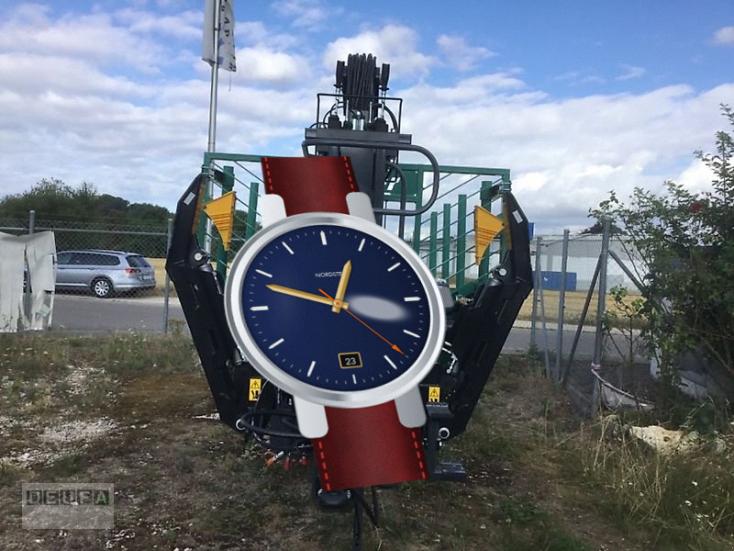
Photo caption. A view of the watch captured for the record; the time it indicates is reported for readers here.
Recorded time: 12:48:23
